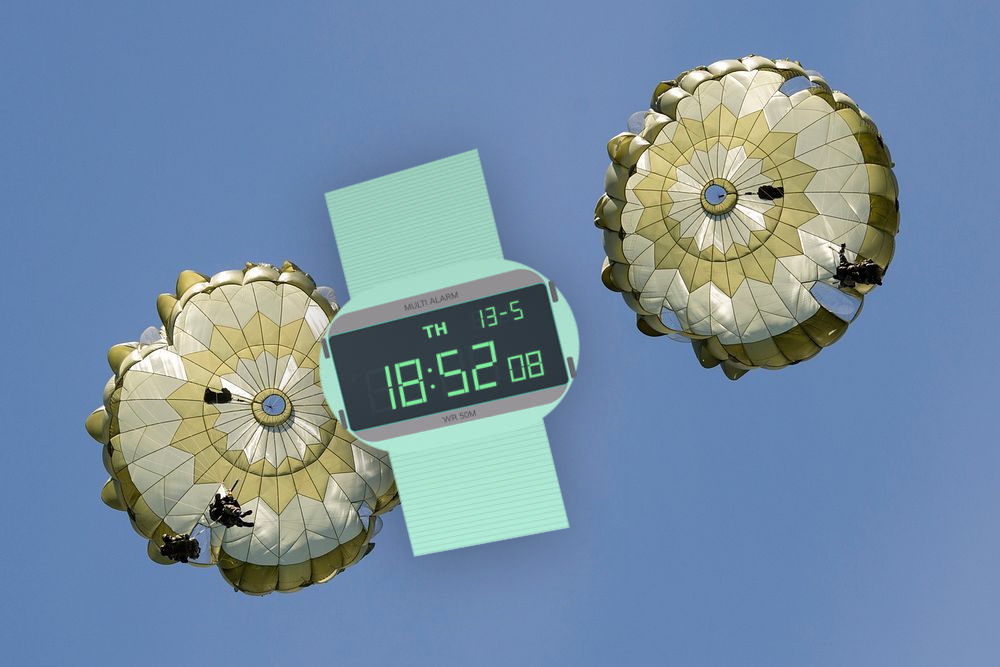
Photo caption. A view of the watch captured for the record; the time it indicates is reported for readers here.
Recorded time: 18:52:08
